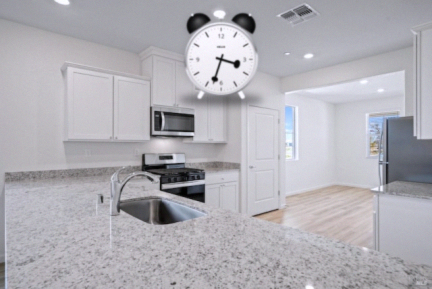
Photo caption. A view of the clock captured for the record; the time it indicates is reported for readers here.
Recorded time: 3:33
